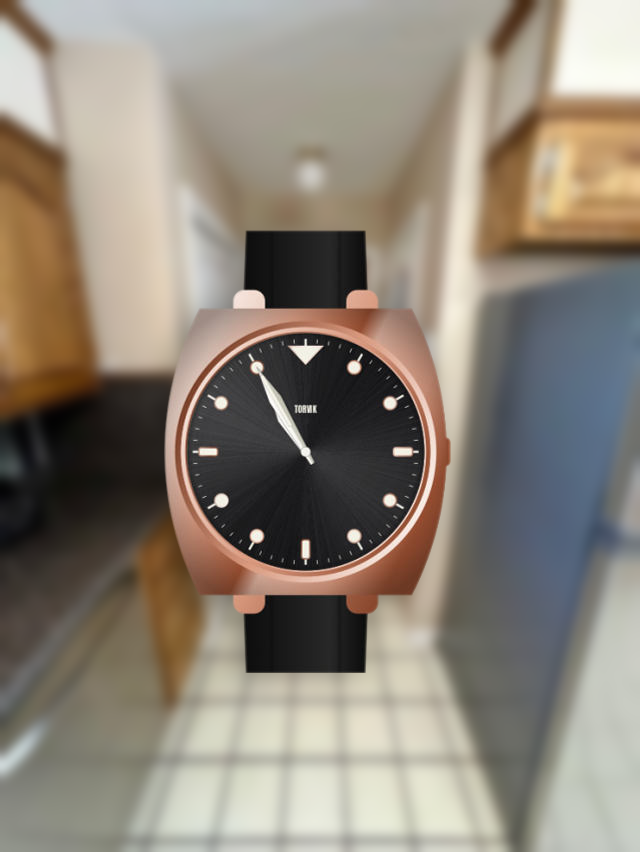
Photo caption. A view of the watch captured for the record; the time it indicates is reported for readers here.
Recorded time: 10:55
